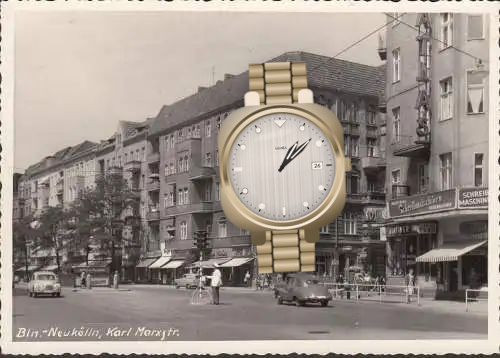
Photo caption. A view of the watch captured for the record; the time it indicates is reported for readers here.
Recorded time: 1:08
